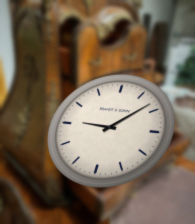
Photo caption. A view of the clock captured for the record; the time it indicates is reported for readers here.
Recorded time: 9:08
